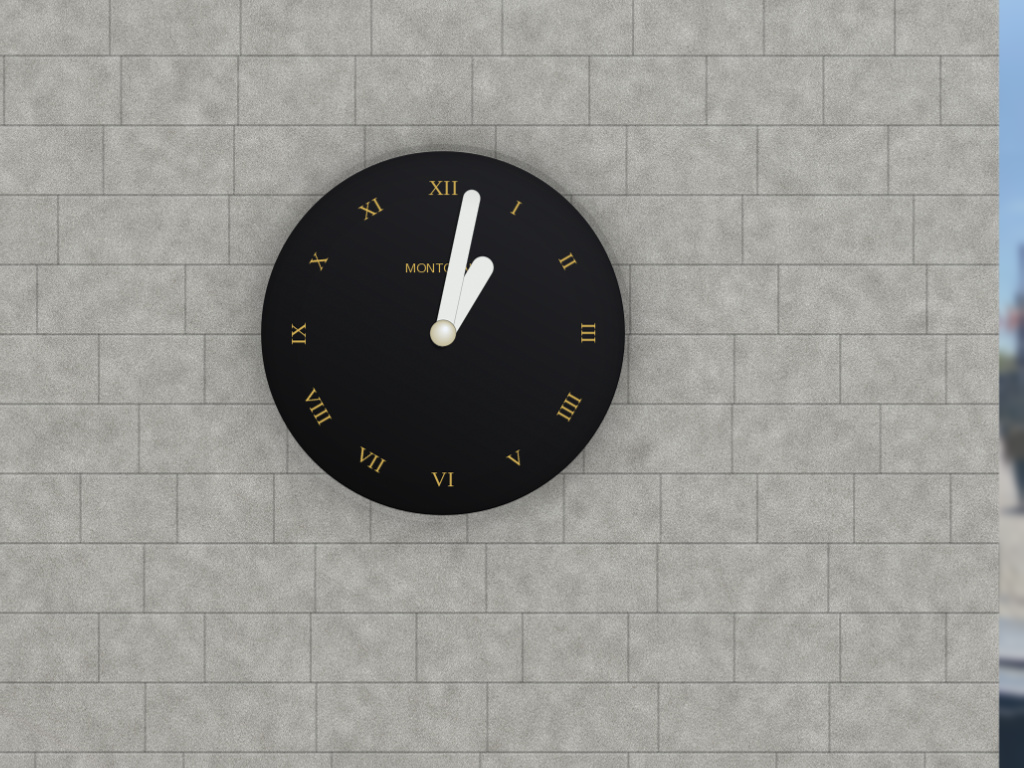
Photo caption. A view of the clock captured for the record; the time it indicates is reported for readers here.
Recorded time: 1:02
